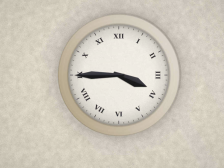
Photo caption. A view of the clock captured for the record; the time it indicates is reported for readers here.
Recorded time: 3:45
